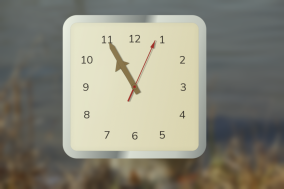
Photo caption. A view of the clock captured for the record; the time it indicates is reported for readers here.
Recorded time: 10:55:04
